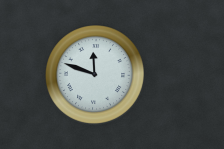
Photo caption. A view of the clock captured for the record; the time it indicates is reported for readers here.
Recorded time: 11:48
